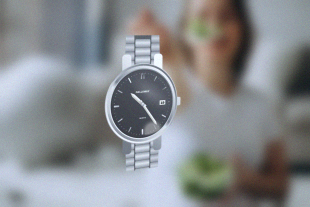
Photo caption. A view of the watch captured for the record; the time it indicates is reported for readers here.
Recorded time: 10:24
